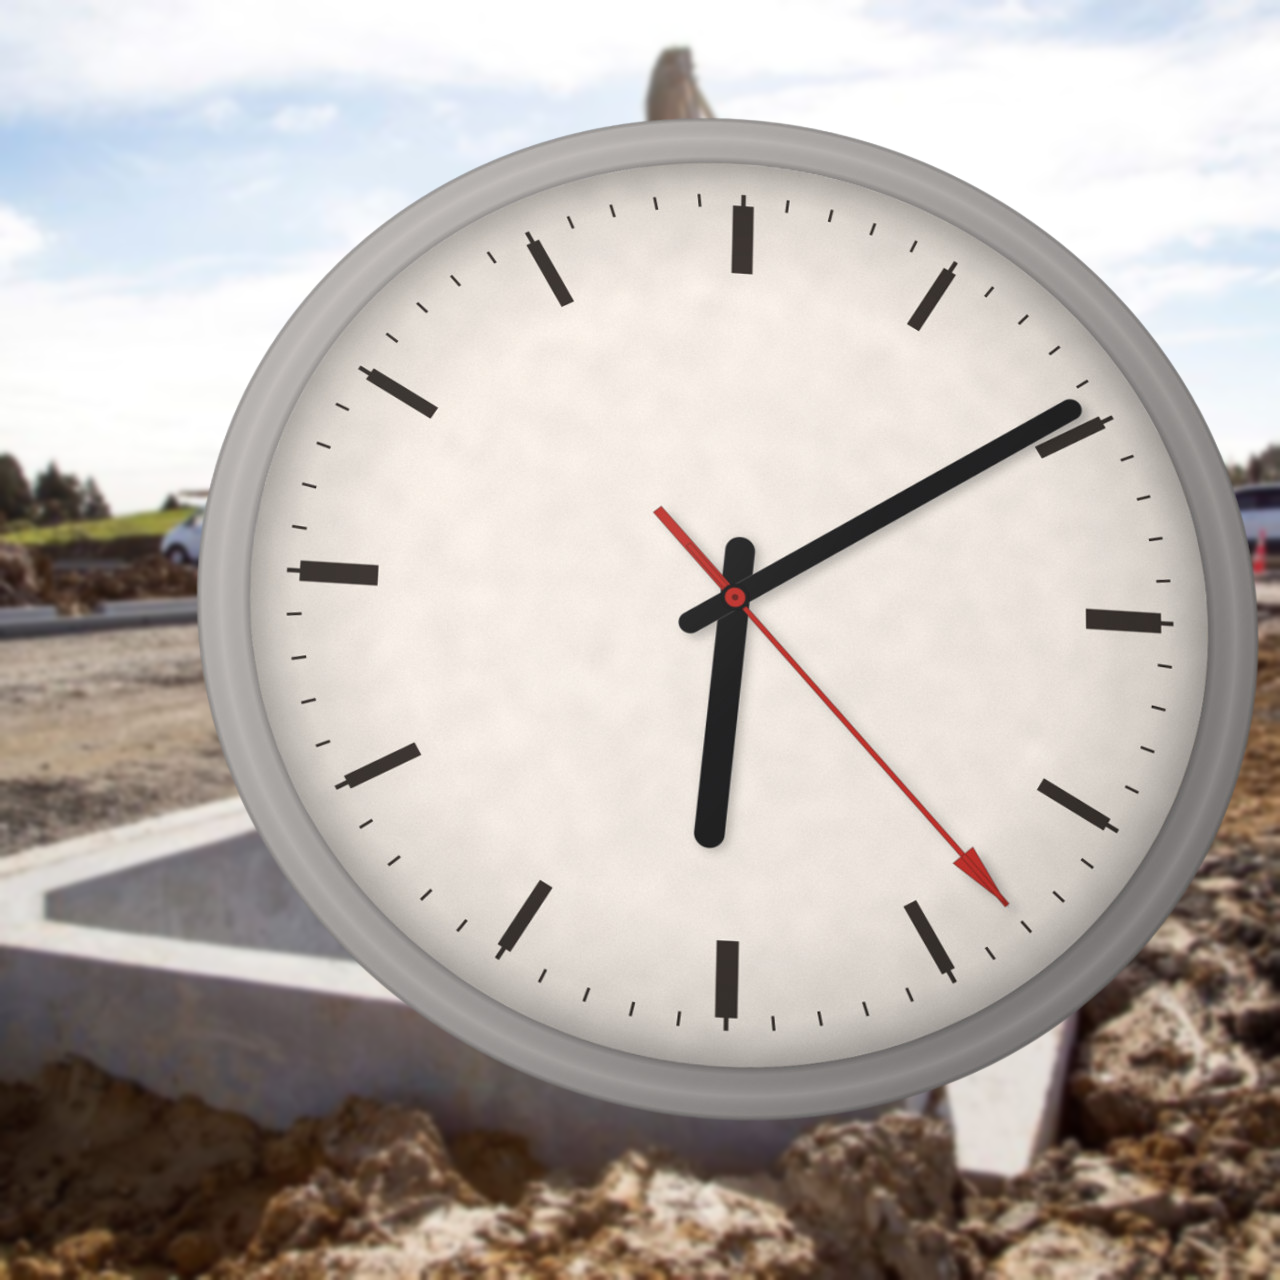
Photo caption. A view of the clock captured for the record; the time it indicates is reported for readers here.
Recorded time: 6:09:23
